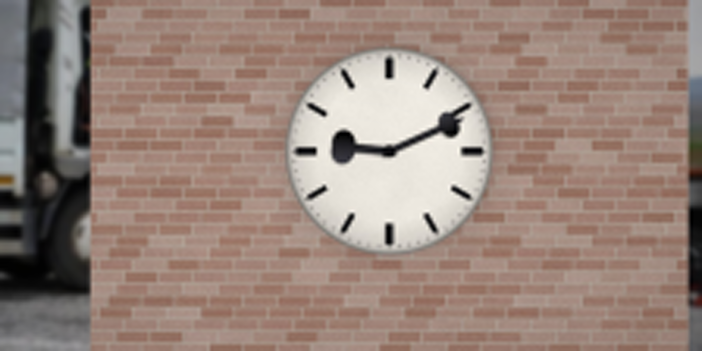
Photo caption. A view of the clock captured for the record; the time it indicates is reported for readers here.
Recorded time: 9:11
